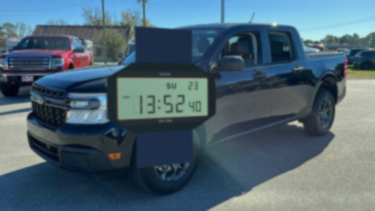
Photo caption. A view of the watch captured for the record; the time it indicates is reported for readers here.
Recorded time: 13:52:40
